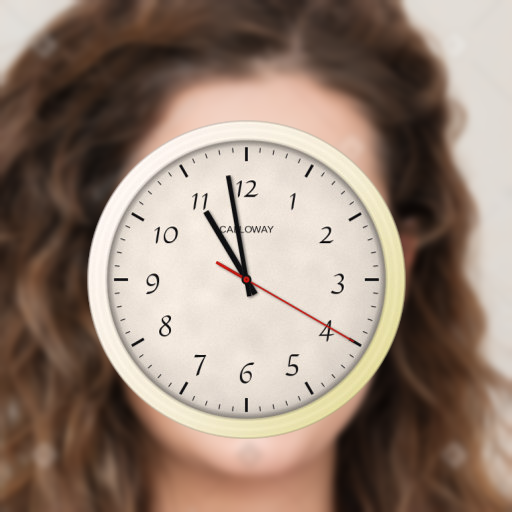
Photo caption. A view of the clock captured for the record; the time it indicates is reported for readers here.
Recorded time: 10:58:20
